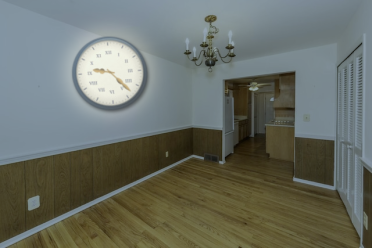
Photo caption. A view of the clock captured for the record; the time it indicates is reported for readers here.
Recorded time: 9:23
